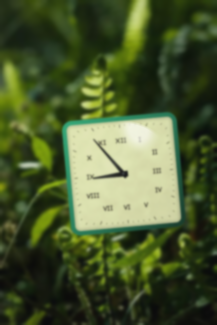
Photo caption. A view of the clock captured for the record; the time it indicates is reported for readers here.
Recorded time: 8:54
